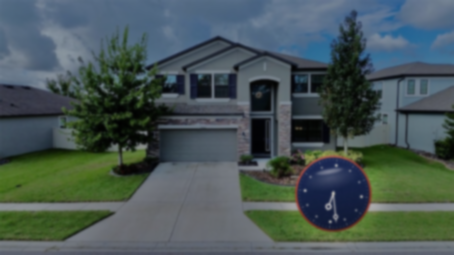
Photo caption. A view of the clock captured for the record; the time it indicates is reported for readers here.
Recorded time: 6:28
